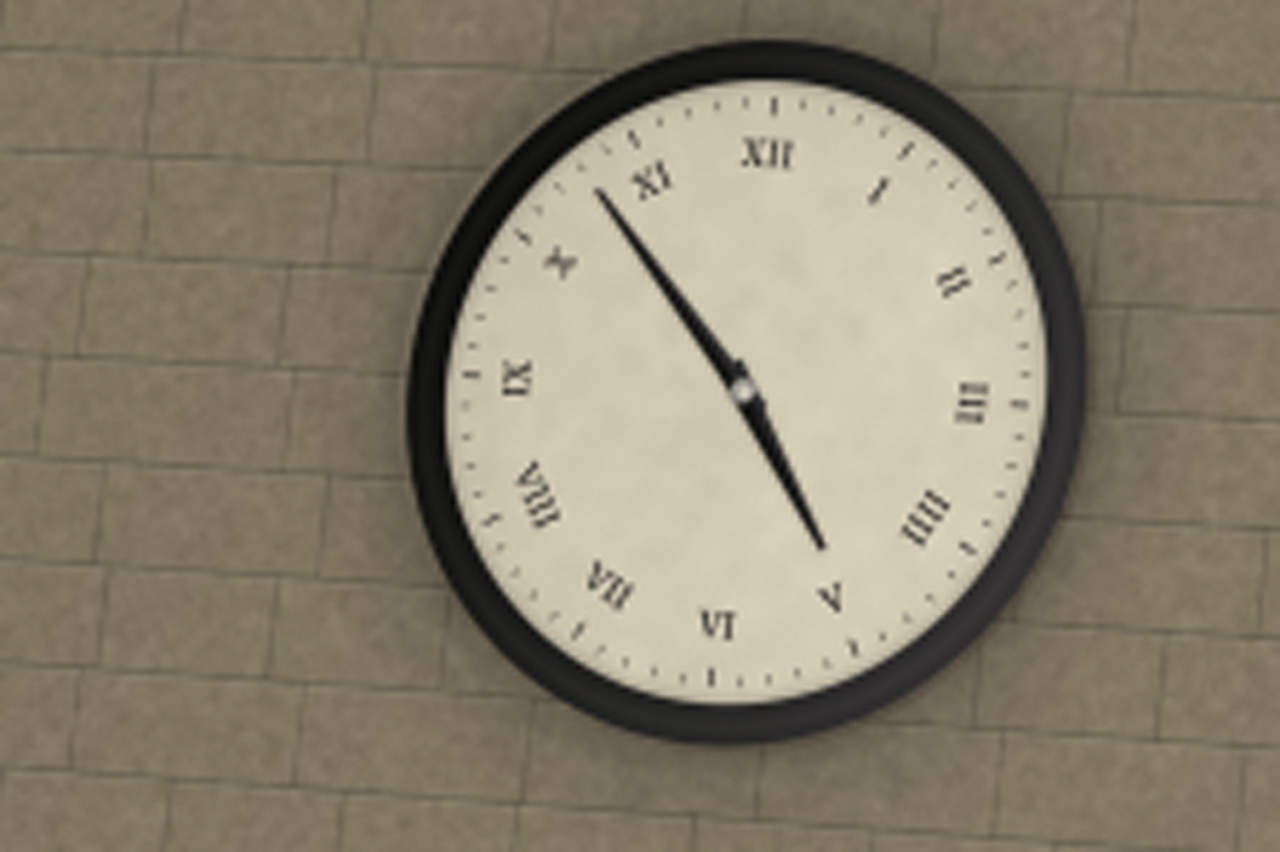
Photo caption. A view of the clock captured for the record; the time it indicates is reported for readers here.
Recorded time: 4:53
